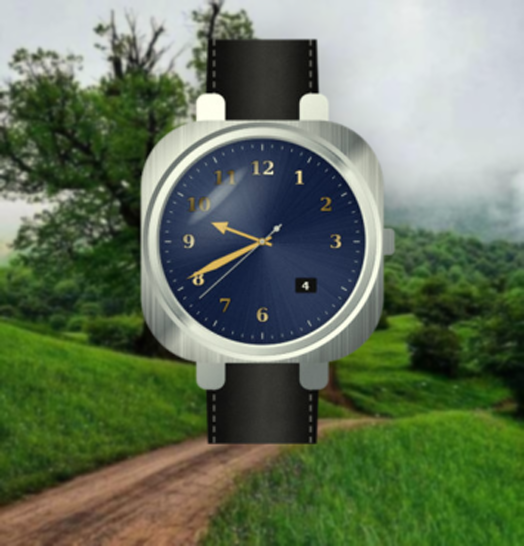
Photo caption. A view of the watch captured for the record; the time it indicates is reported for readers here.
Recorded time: 9:40:38
